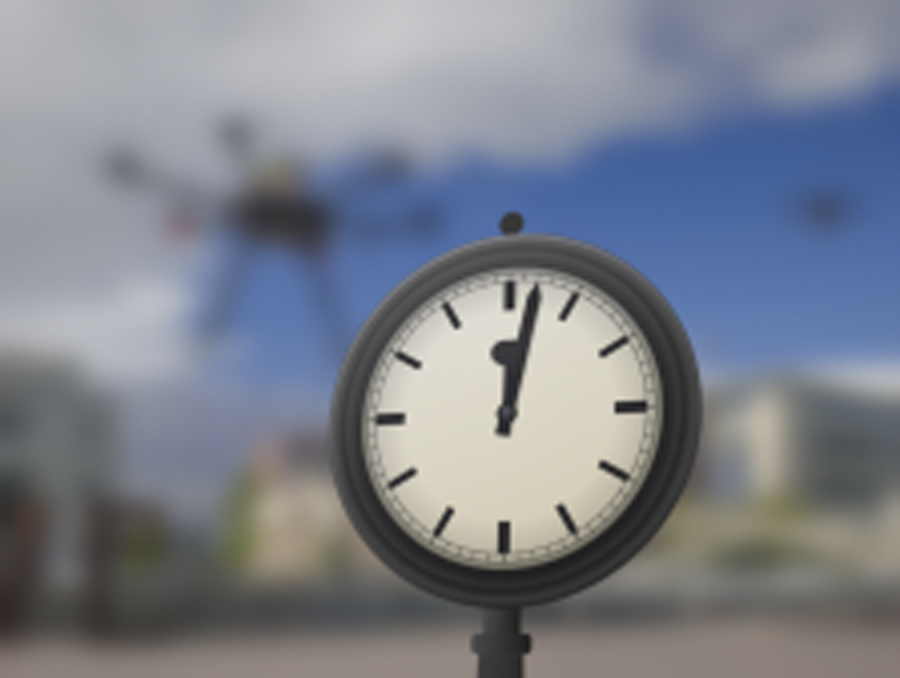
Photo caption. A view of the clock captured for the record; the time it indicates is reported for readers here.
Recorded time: 12:02
